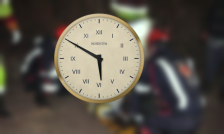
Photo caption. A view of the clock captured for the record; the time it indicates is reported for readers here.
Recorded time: 5:50
